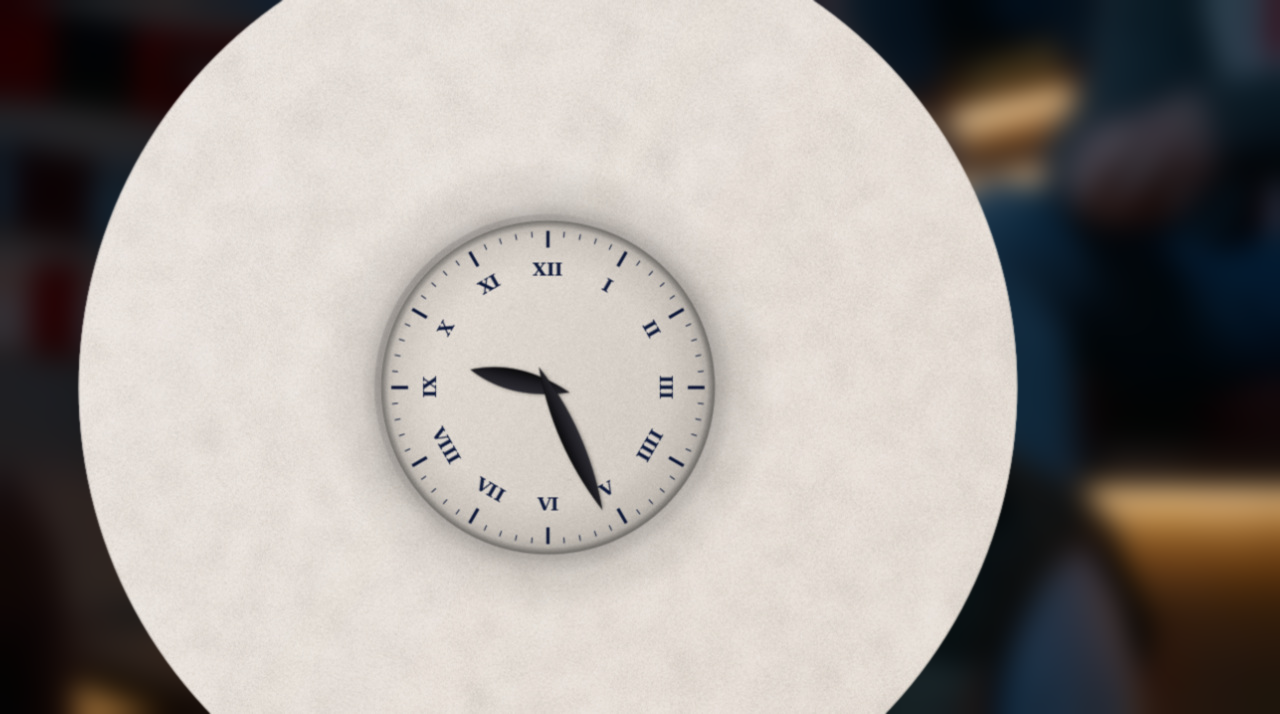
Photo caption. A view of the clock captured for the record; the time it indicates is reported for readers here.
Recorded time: 9:26
